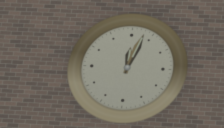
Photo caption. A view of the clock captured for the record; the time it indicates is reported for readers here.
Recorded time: 12:03
